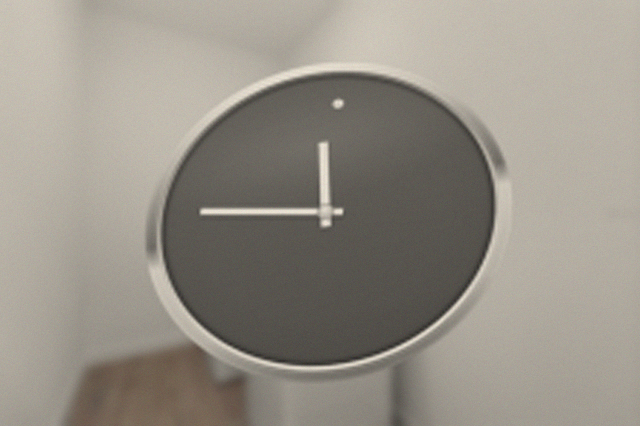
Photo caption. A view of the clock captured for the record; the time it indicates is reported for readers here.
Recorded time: 11:45
